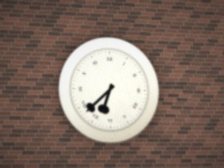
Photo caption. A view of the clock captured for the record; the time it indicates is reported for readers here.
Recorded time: 6:38
